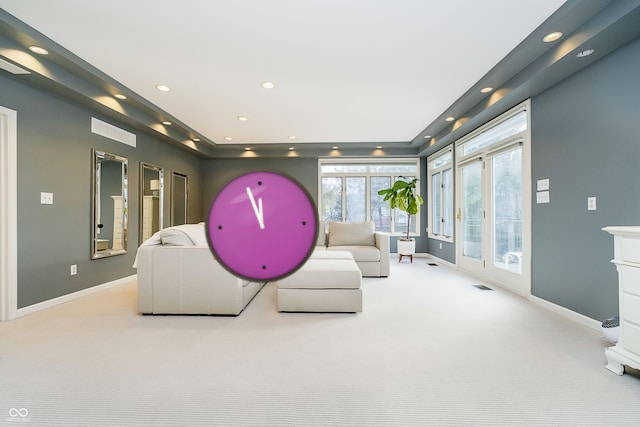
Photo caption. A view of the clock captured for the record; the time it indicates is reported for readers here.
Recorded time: 11:57
